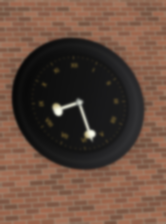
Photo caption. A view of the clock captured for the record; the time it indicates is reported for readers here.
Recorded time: 8:28
